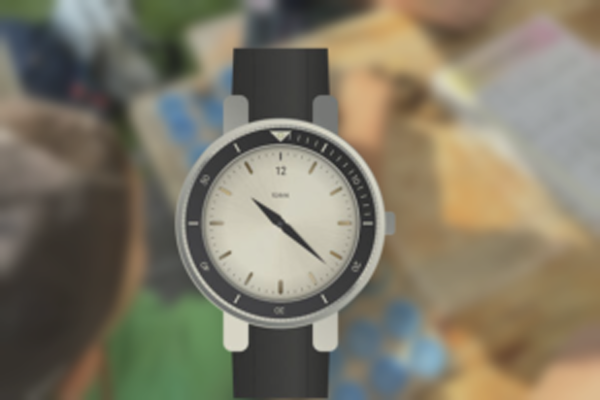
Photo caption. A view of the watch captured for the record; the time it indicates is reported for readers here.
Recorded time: 10:22
